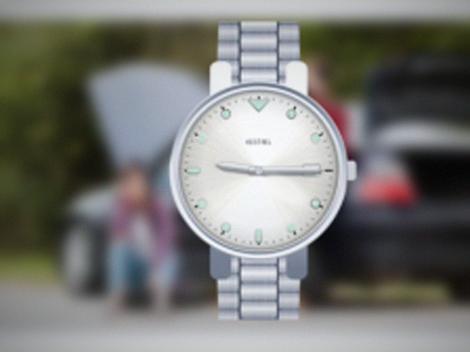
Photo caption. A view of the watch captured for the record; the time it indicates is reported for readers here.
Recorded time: 9:15
